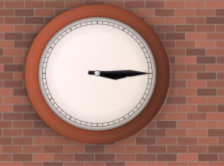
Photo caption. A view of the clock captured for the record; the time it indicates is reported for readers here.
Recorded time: 3:15
